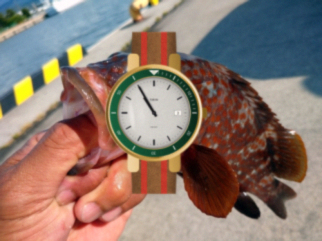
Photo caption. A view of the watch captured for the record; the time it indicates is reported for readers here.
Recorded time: 10:55
